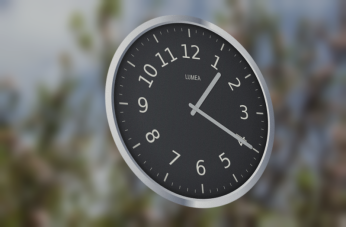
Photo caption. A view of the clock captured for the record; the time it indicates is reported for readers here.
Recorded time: 1:20
